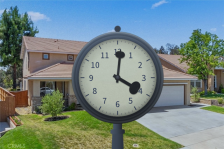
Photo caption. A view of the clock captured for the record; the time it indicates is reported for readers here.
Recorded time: 4:01
